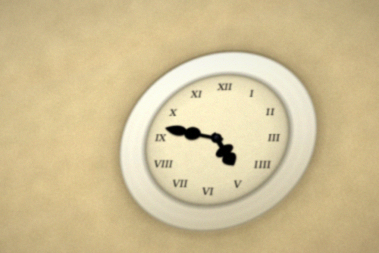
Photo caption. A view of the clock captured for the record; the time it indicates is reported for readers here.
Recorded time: 4:47
